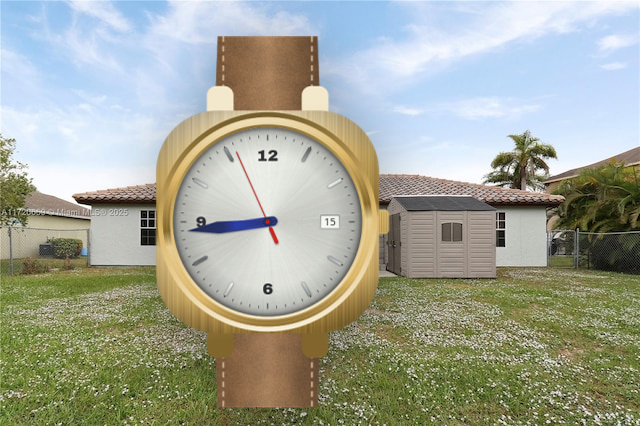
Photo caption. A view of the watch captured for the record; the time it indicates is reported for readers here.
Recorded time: 8:43:56
